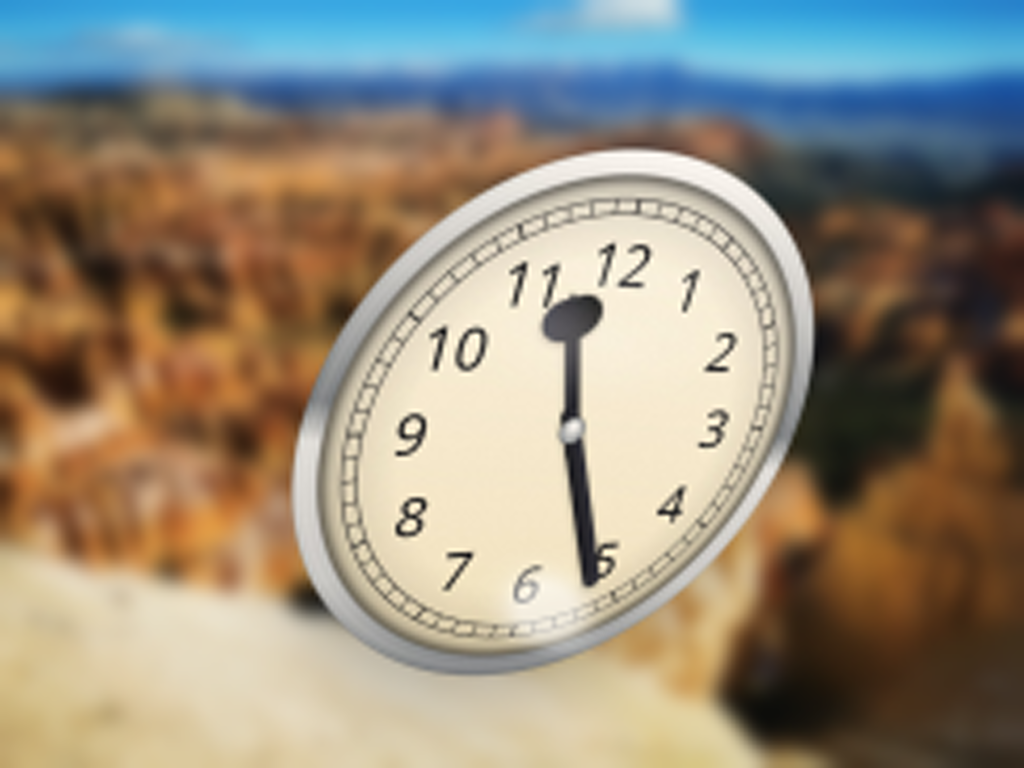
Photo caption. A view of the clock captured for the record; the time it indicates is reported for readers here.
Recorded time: 11:26
